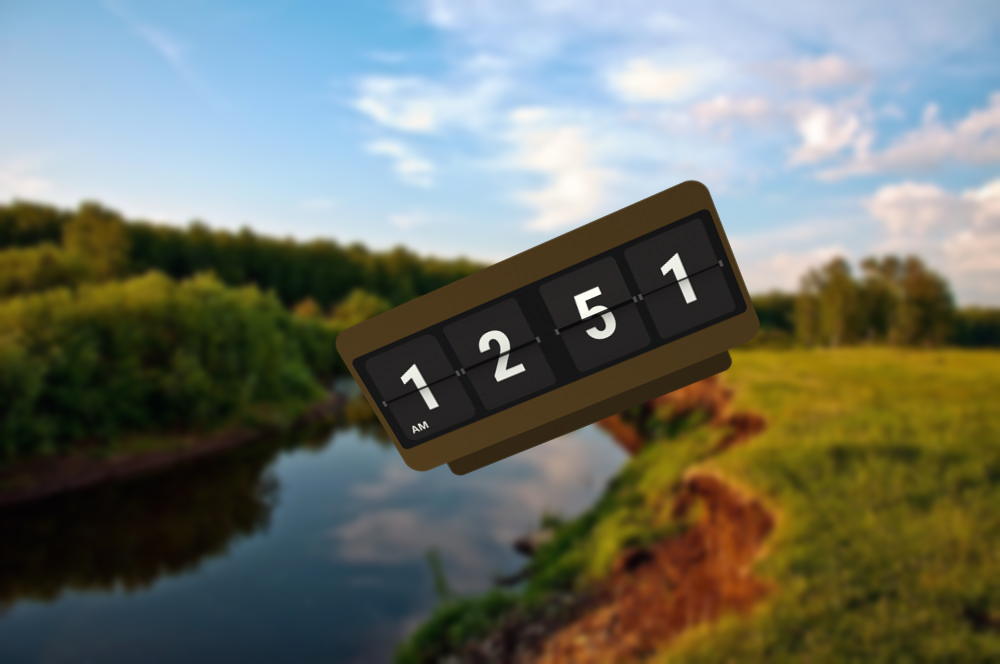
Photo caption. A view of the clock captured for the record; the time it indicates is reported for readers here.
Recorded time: 12:51
